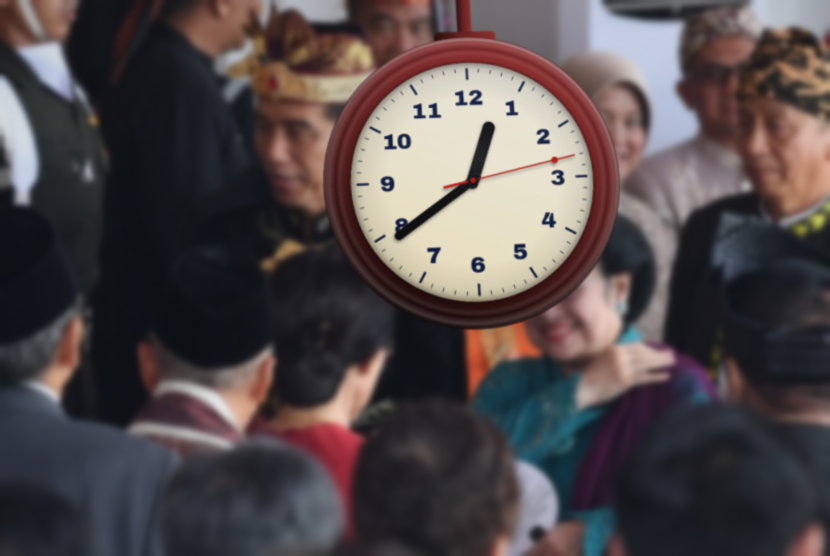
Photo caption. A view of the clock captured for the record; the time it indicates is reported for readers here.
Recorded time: 12:39:13
